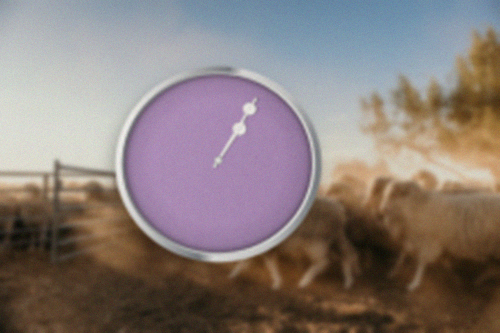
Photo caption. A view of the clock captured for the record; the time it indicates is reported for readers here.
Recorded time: 1:05
